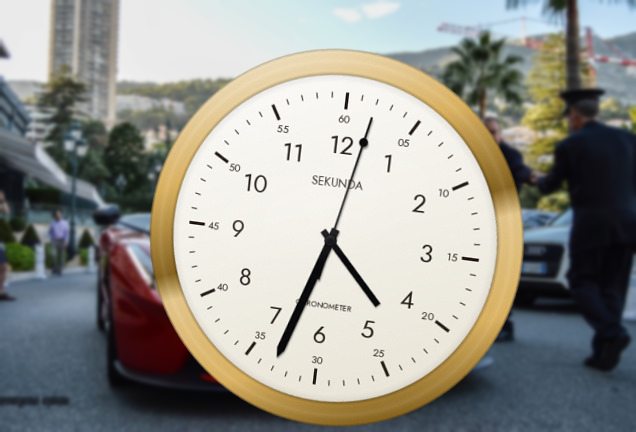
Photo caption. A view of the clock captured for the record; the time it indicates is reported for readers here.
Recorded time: 4:33:02
